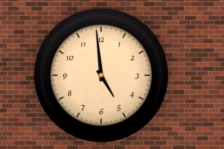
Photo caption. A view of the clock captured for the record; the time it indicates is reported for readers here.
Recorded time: 4:59
